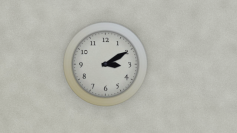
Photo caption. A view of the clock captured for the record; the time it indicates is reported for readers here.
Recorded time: 3:10
